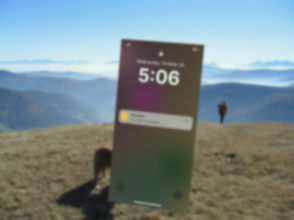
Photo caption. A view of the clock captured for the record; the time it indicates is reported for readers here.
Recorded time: 5:06
